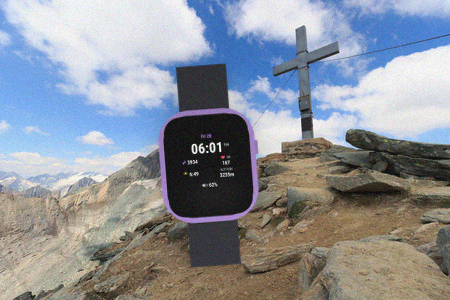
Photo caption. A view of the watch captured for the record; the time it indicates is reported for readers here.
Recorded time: 6:01
